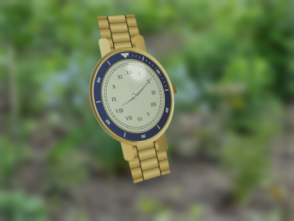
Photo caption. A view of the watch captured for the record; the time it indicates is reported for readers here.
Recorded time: 8:10
